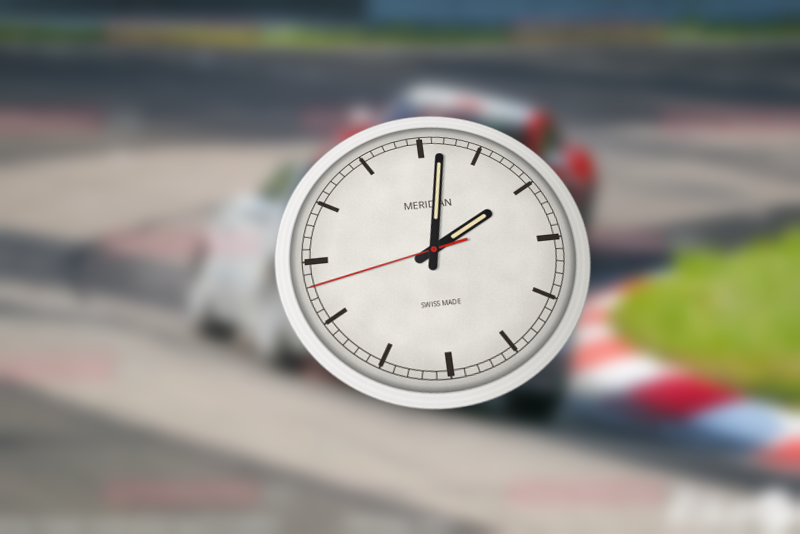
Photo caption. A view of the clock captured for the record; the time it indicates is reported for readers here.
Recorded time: 2:01:43
